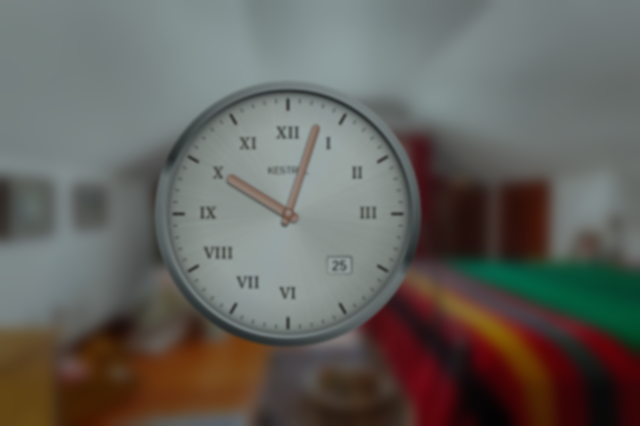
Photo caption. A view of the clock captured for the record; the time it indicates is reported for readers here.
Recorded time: 10:03
